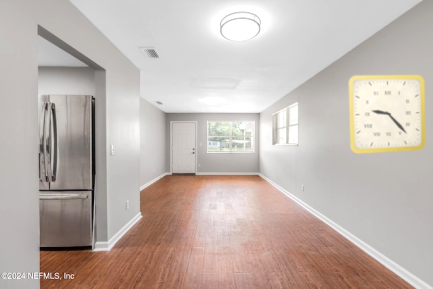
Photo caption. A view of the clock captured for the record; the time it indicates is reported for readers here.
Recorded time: 9:23
